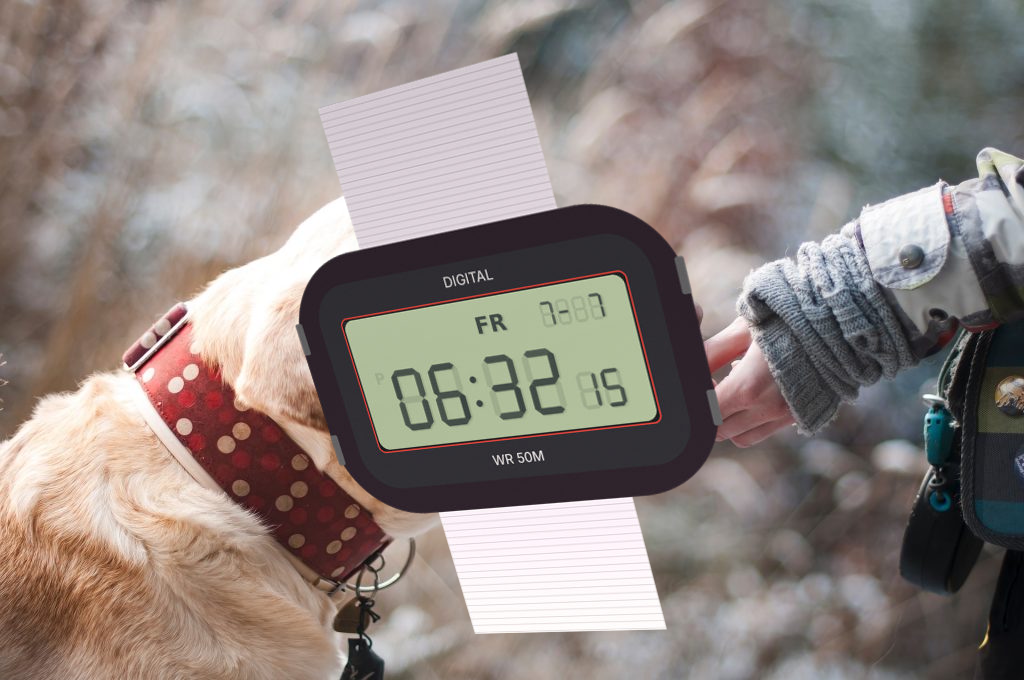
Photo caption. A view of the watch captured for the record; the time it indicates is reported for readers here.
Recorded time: 6:32:15
